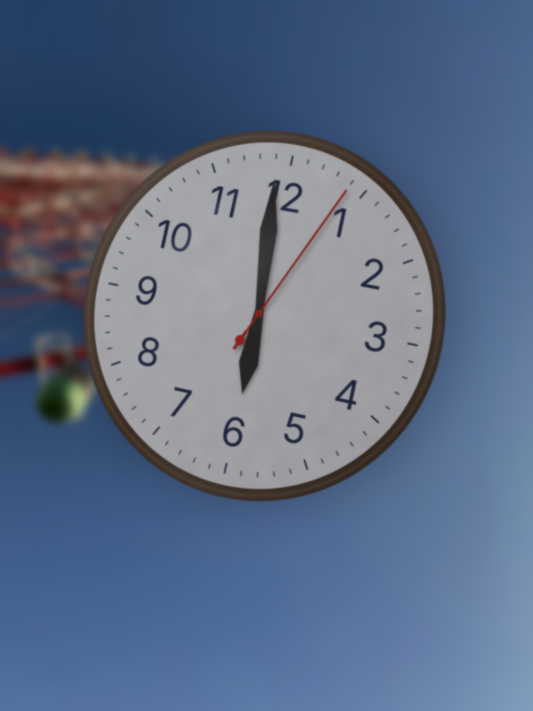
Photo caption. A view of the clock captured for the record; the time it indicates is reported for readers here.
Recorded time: 5:59:04
